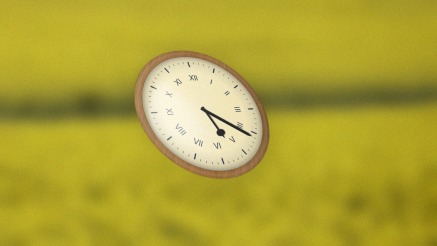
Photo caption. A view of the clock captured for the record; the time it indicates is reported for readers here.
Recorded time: 5:21
